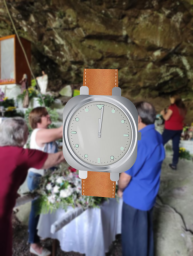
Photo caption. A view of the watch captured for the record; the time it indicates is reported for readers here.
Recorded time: 12:01
